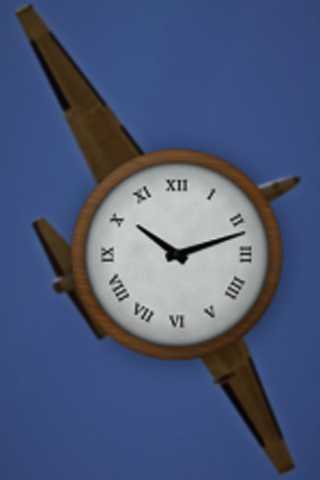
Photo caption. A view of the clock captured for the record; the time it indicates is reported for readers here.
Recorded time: 10:12
